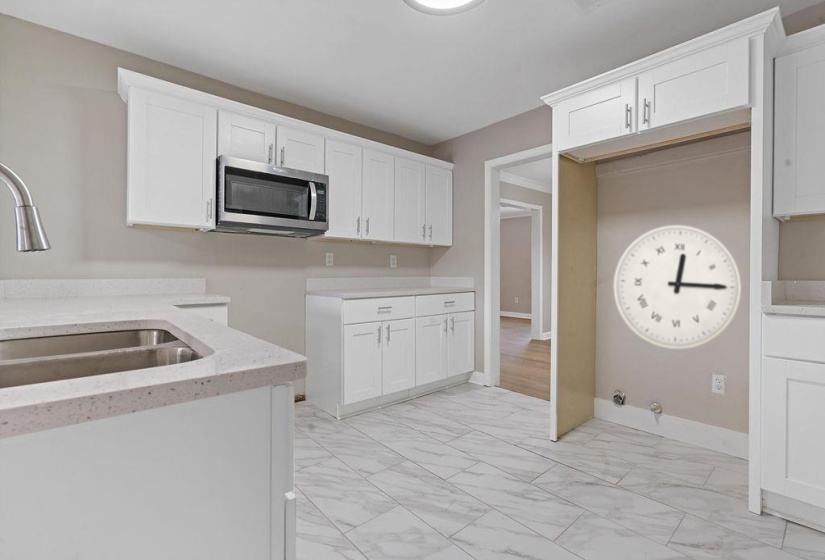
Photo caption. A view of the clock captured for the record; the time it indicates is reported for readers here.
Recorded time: 12:15
